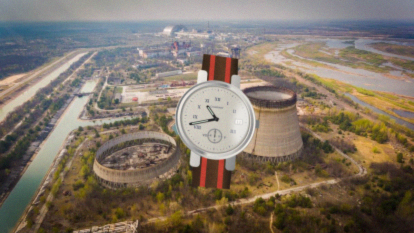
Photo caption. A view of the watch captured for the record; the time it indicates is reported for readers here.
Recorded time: 10:42
